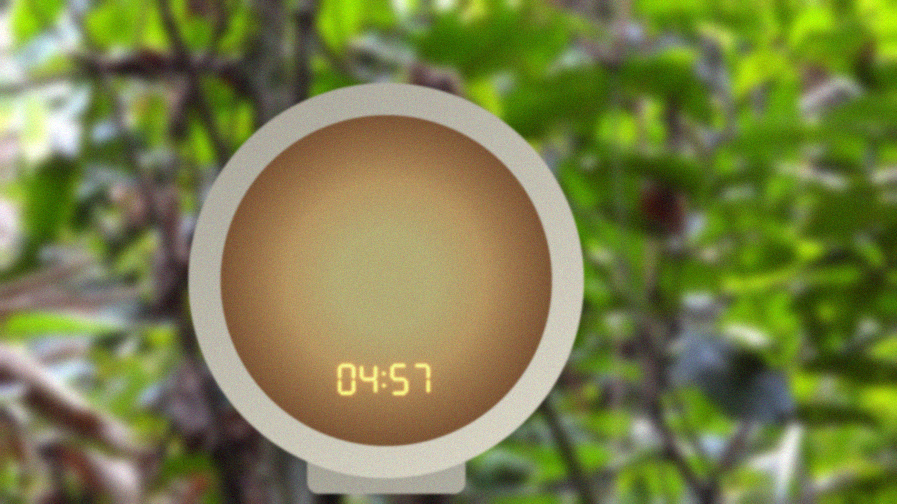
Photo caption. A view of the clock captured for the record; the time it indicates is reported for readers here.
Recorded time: 4:57
